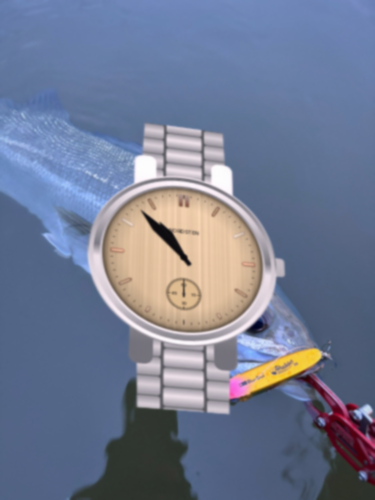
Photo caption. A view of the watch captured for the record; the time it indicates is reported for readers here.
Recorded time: 10:53
